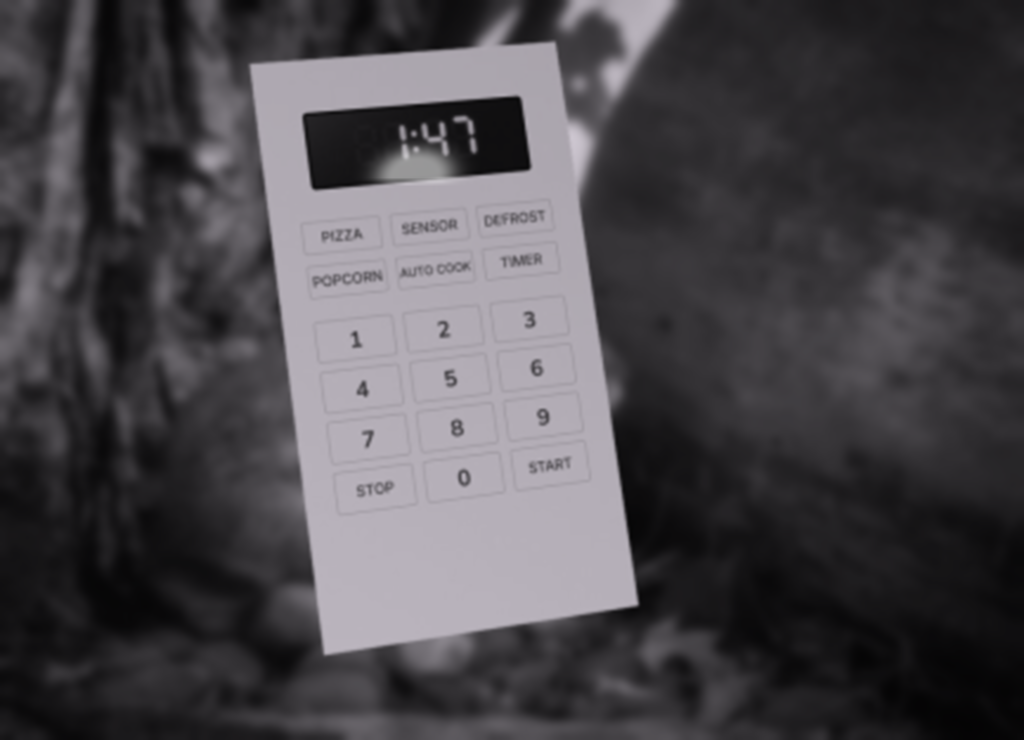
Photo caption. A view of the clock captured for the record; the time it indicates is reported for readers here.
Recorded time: 1:47
